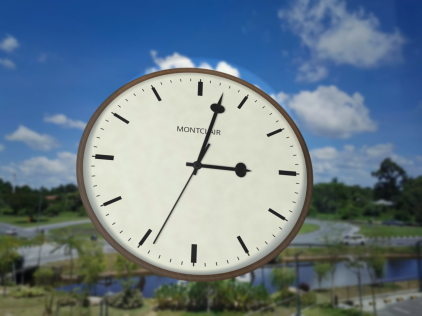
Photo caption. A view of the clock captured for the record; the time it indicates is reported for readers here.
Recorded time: 3:02:34
